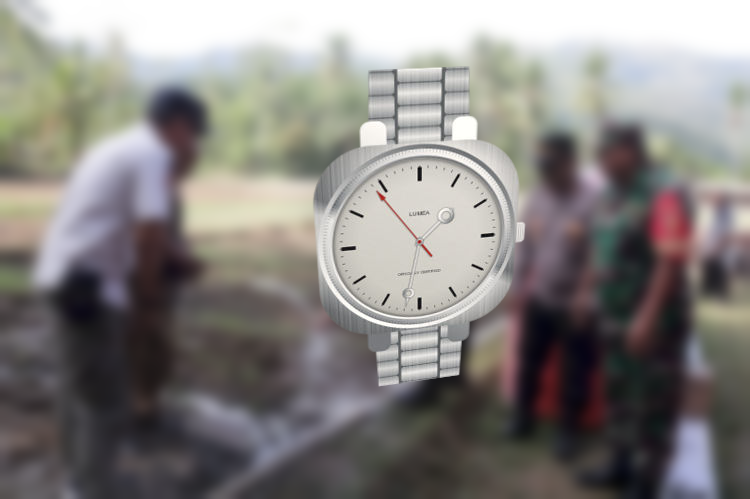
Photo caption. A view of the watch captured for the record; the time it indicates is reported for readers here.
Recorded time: 1:31:54
